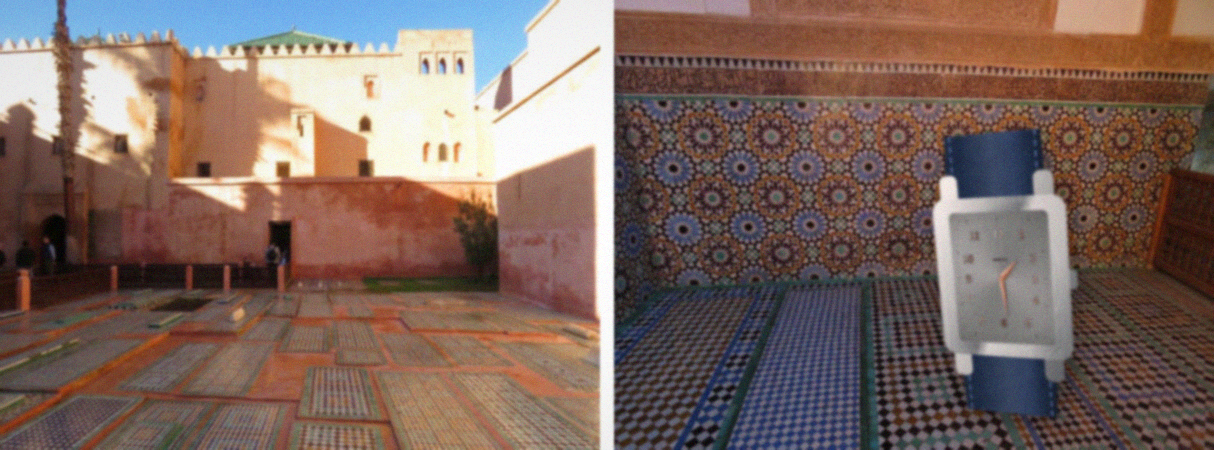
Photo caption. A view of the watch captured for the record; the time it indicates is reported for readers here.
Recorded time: 1:29
